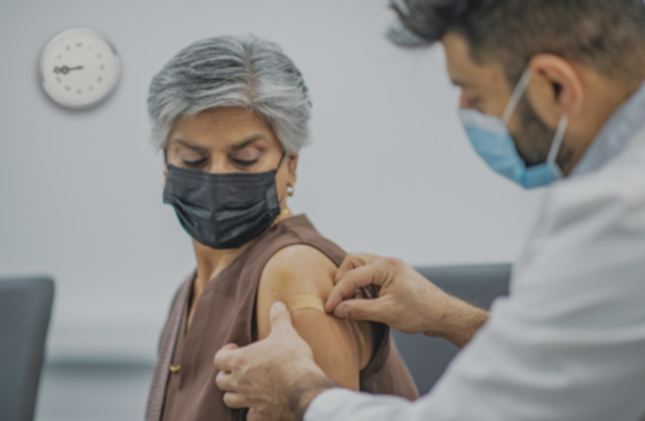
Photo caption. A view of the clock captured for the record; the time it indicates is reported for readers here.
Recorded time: 8:44
